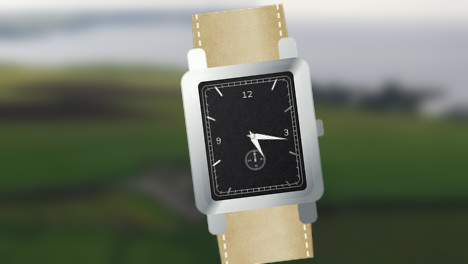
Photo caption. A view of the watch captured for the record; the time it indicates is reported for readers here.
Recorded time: 5:17
